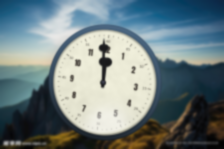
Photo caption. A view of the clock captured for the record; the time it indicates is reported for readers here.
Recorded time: 11:59
